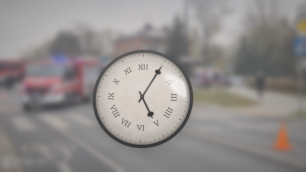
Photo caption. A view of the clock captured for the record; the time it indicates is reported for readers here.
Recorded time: 5:05
